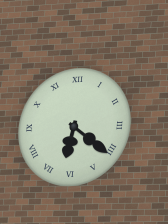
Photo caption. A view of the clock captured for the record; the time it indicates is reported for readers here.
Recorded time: 6:21
